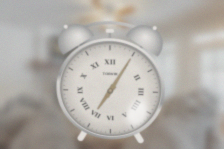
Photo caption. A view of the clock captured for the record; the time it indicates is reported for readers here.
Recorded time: 7:05
